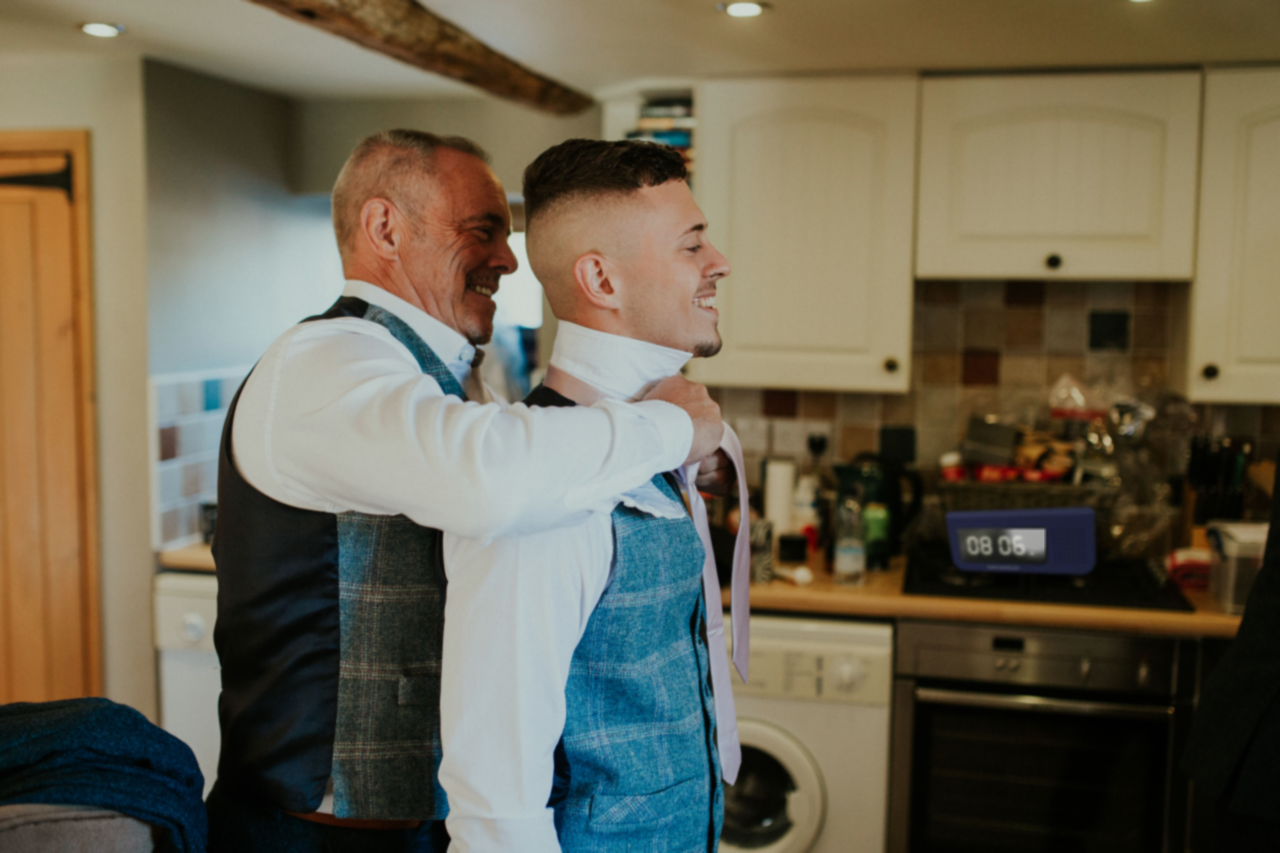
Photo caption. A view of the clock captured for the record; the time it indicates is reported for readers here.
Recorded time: 8:06
